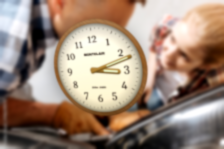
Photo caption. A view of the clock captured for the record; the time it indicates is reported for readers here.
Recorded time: 3:12
